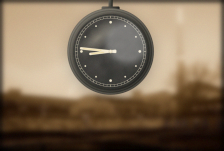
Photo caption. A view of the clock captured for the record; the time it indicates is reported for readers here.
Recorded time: 8:46
